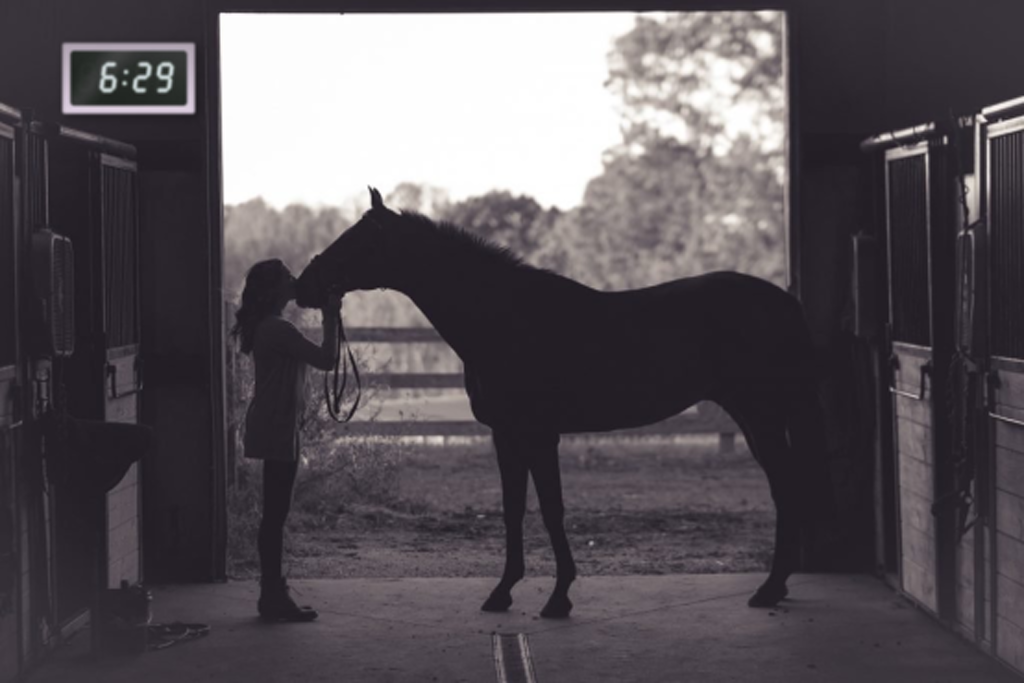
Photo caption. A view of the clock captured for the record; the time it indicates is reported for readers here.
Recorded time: 6:29
